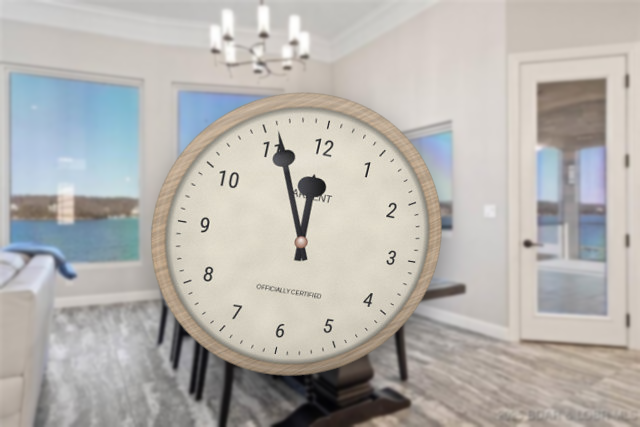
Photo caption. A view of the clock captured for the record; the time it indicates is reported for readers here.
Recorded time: 11:56
